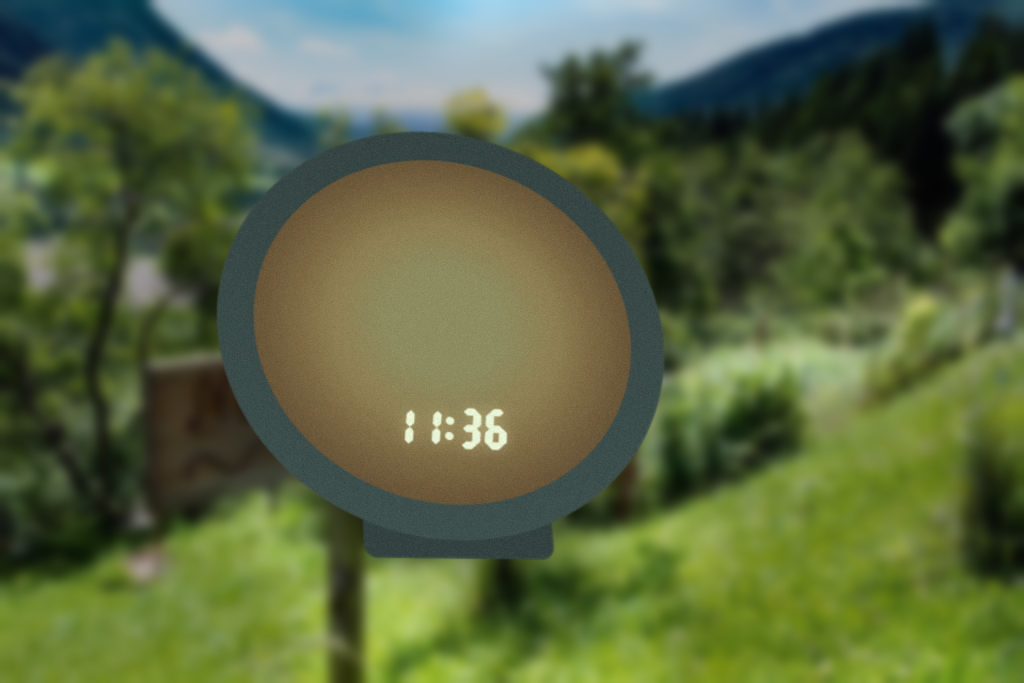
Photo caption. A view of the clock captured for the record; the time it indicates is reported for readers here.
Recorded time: 11:36
